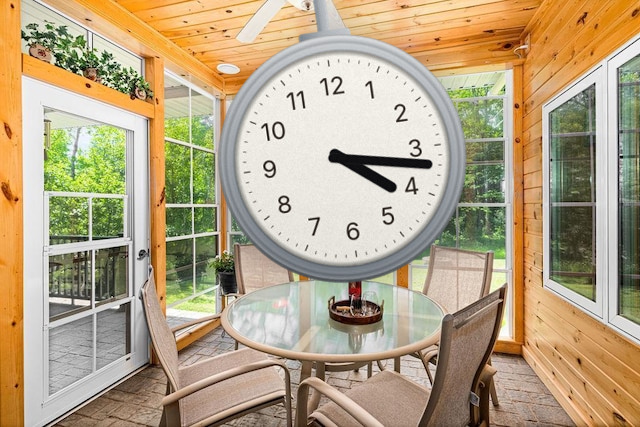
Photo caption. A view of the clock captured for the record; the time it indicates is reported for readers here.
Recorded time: 4:17
